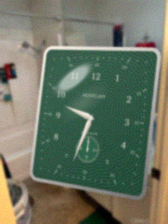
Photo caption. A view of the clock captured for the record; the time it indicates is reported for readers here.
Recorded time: 9:33
